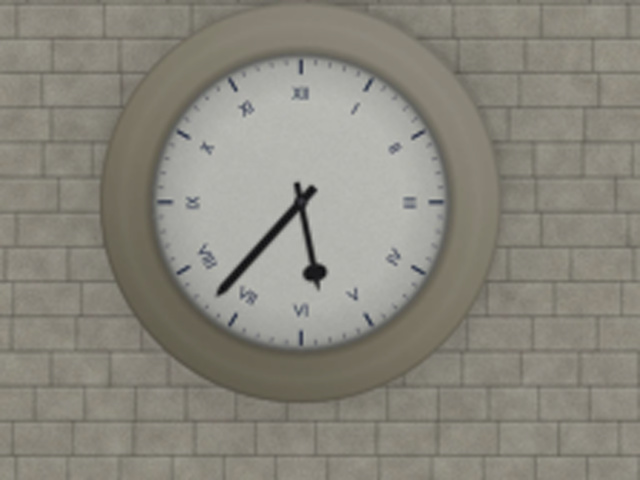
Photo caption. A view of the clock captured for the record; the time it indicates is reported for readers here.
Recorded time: 5:37
